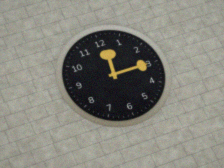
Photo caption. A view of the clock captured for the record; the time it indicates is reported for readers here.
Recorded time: 12:15
